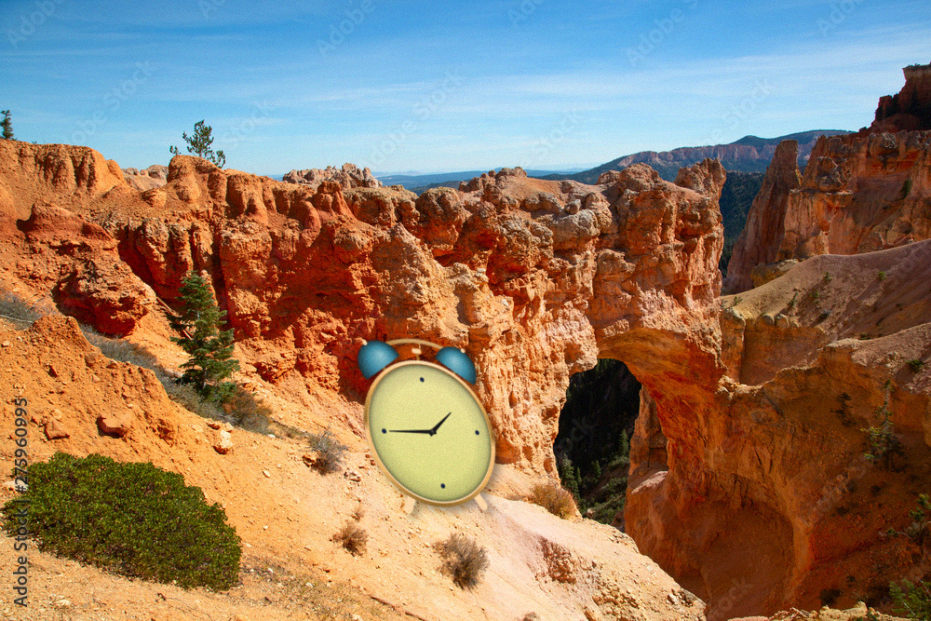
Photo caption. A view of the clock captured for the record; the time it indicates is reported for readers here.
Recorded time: 1:45
